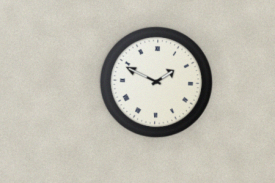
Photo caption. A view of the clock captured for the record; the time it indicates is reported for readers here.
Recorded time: 1:49
